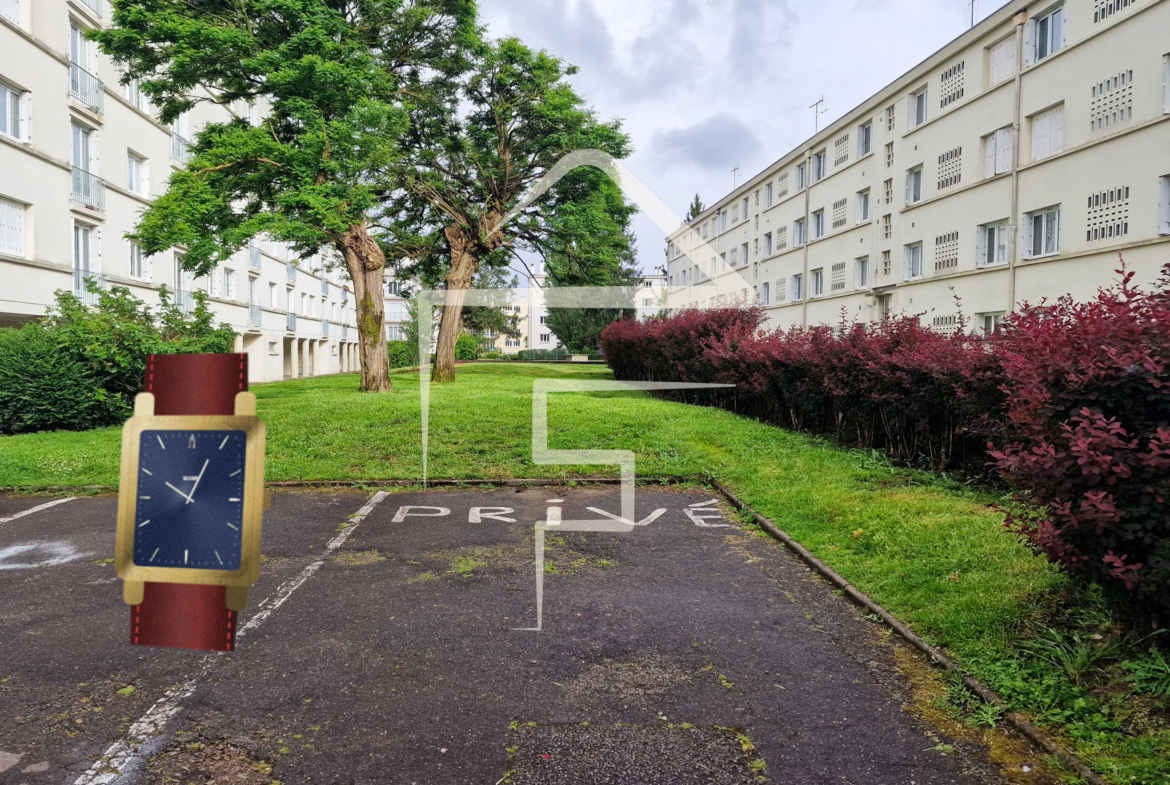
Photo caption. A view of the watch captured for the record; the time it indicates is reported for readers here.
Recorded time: 10:04
